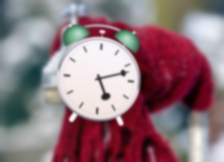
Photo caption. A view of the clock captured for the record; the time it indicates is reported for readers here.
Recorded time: 5:12
